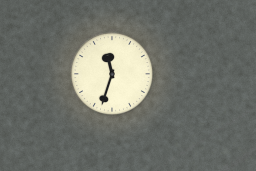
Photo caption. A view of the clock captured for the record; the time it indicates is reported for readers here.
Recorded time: 11:33
